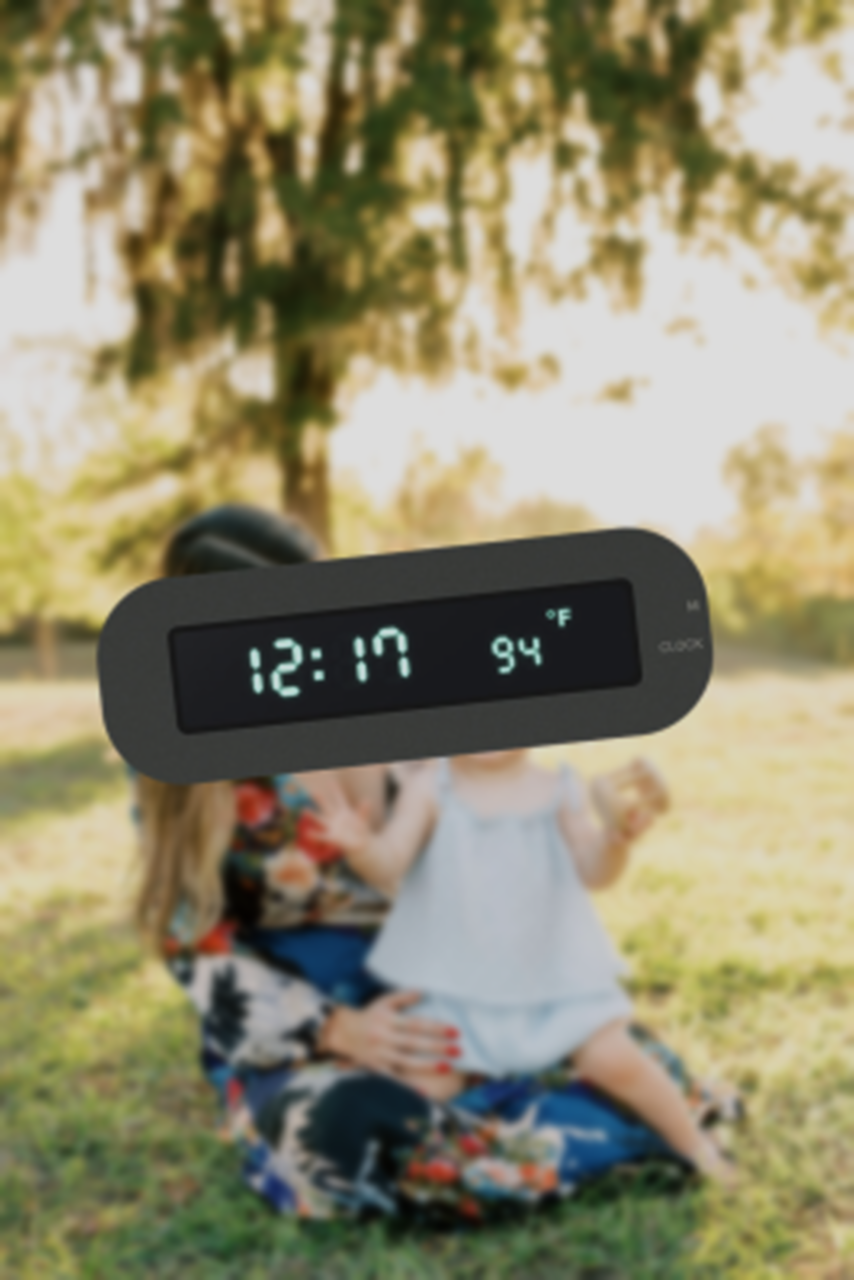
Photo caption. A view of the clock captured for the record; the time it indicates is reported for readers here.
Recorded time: 12:17
